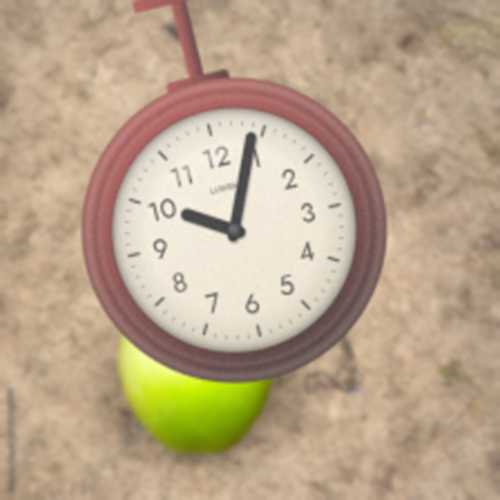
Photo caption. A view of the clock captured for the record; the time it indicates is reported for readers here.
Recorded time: 10:04
